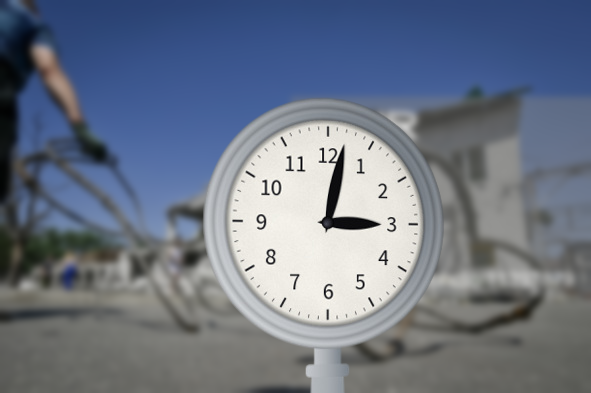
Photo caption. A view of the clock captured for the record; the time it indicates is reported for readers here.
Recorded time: 3:02
